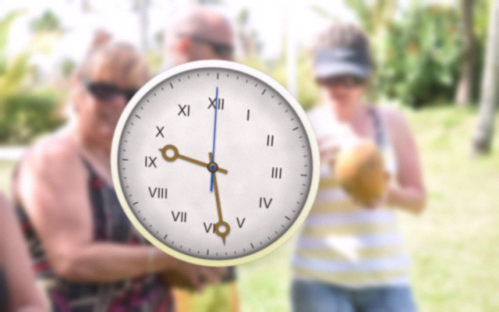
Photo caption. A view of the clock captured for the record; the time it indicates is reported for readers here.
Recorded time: 9:28:00
